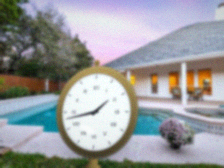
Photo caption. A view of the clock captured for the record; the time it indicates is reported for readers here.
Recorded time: 1:43
